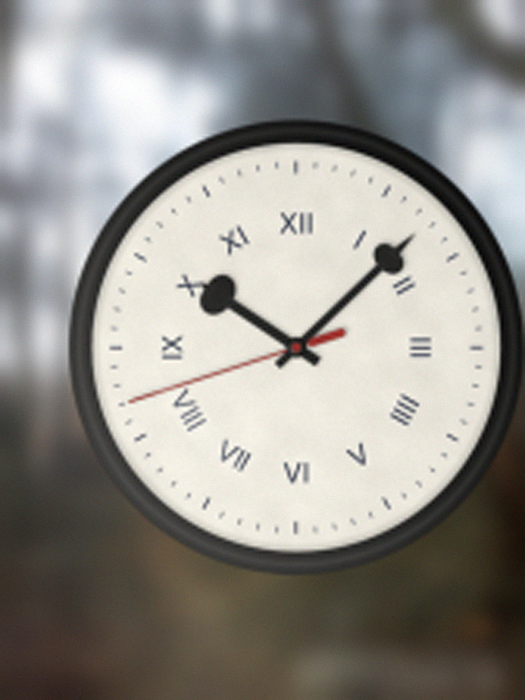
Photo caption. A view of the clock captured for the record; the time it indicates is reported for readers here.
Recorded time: 10:07:42
